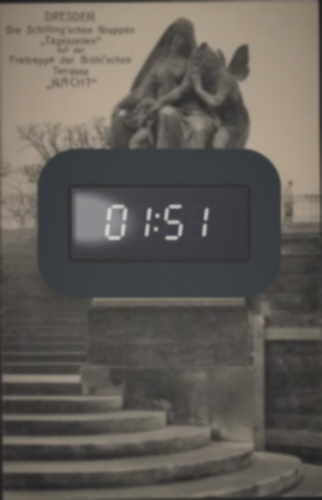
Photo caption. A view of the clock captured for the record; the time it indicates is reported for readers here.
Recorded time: 1:51
